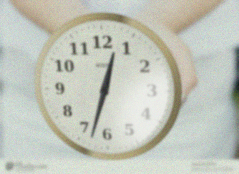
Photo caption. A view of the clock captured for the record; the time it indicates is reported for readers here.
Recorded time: 12:33
